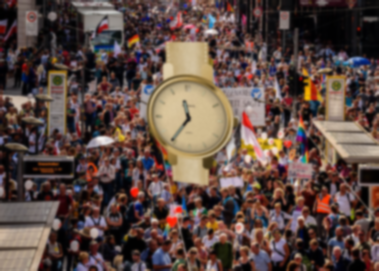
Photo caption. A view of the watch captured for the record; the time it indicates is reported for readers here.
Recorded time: 11:36
